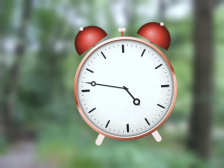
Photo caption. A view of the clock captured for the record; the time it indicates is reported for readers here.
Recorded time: 4:47
